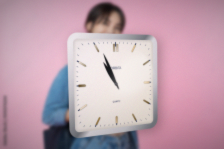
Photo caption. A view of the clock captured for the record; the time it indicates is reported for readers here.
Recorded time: 10:56
